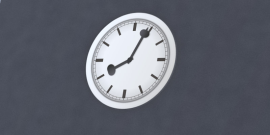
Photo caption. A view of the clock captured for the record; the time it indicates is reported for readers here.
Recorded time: 8:04
